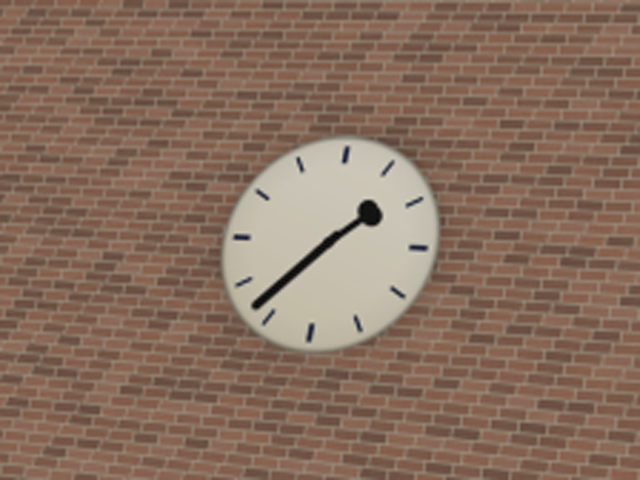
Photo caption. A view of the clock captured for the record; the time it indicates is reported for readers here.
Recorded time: 1:37
